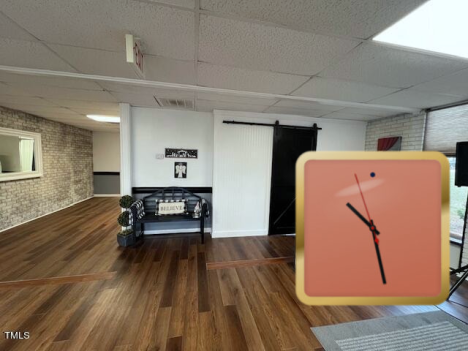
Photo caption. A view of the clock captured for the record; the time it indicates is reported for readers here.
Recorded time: 10:27:57
